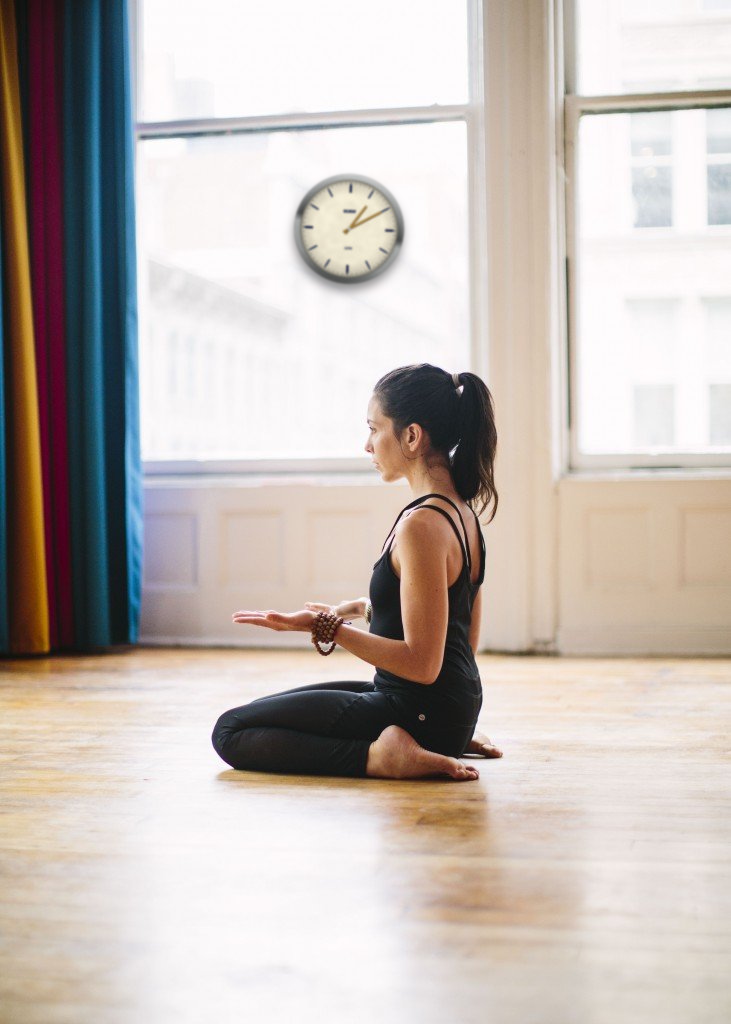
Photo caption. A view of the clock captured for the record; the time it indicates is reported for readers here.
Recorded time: 1:10
